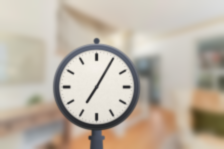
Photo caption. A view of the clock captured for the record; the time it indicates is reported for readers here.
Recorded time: 7:05
